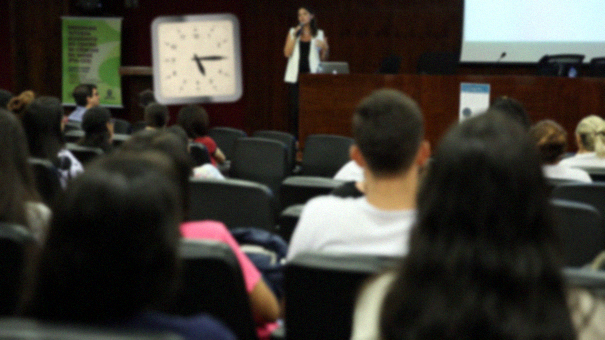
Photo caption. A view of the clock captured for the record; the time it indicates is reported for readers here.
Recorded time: 5:15
